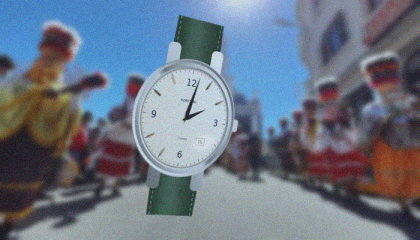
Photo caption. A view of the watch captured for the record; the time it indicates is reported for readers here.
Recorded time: 2:02
